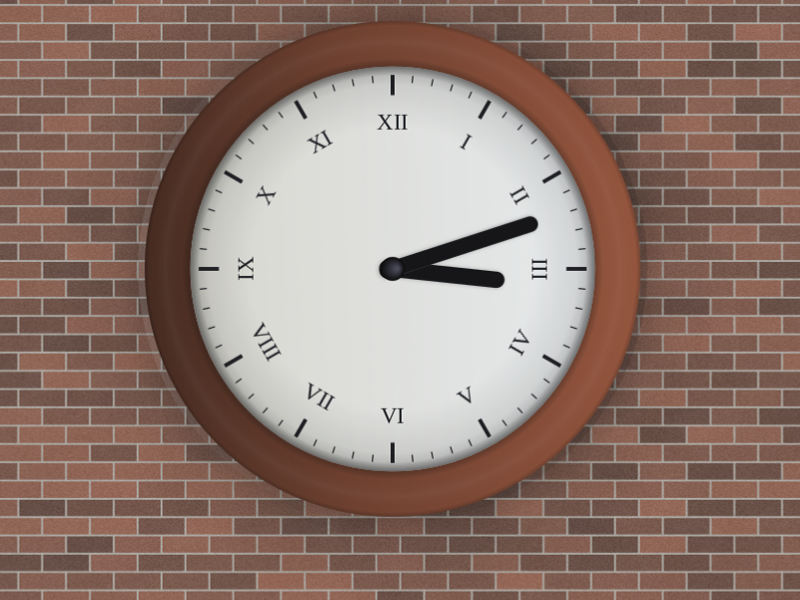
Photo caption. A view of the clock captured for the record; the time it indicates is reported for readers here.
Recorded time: 3:12
